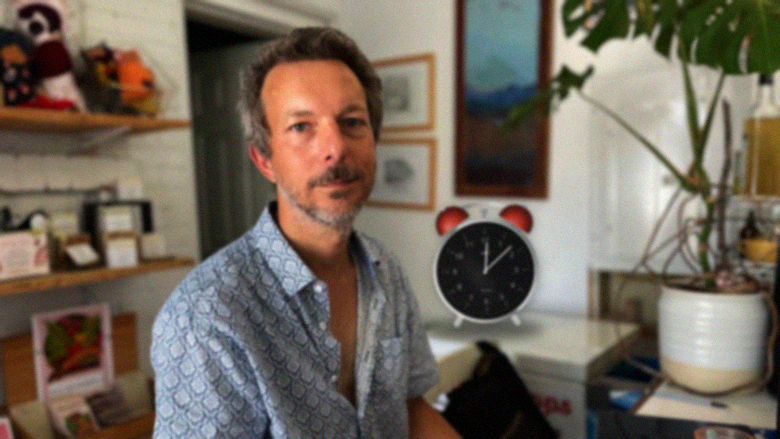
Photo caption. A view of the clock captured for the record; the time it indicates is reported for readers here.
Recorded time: 12:08
